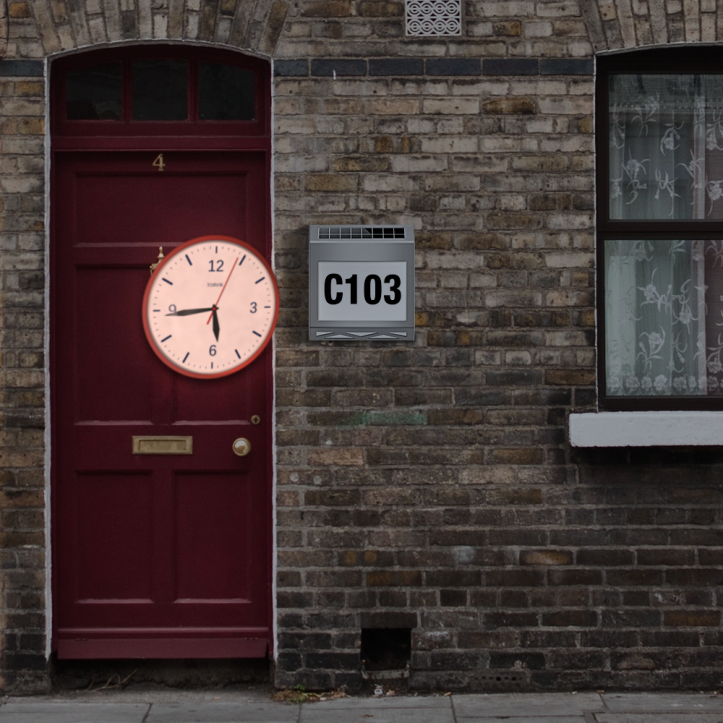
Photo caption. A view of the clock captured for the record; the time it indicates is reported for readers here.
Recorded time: 5:44:04
